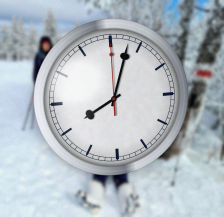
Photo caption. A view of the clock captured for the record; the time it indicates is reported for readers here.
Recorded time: 8:03:00
